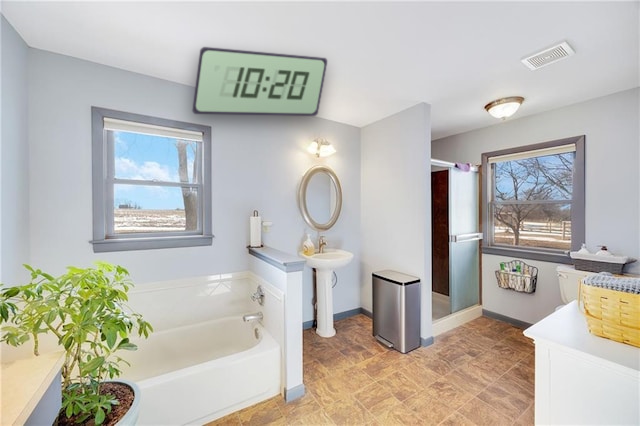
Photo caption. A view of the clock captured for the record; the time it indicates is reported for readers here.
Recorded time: 10:20
